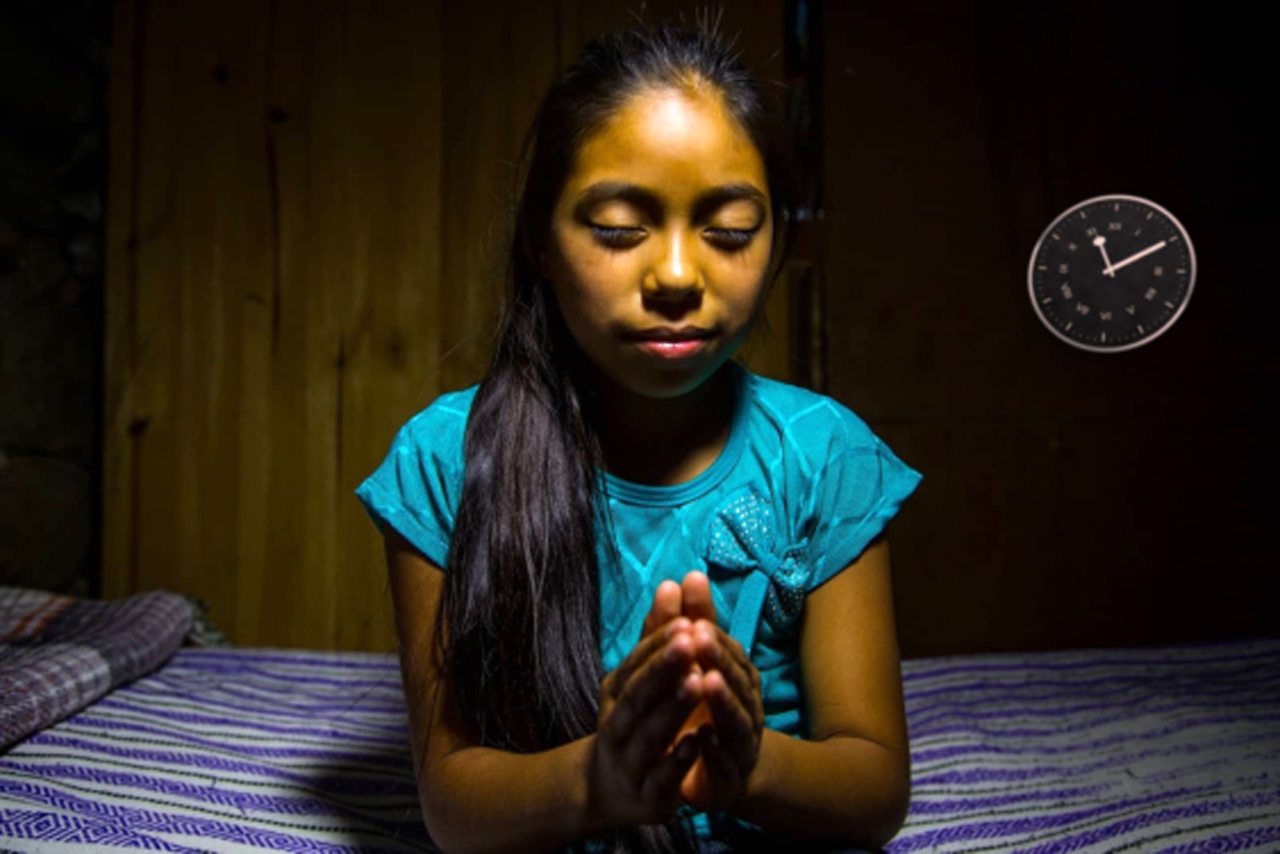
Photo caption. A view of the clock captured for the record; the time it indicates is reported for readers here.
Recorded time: 11:10
